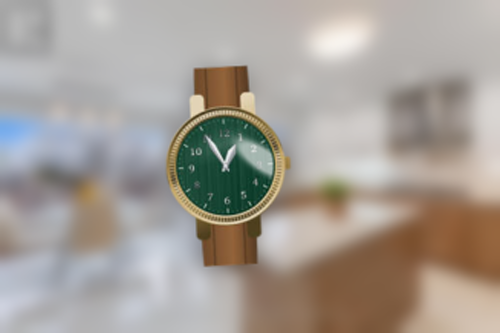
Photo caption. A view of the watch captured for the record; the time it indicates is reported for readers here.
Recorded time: 12:55
